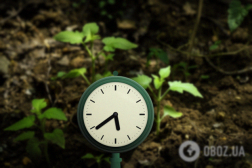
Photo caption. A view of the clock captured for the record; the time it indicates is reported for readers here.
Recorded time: 5:39
